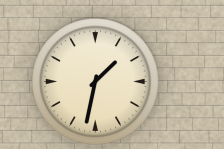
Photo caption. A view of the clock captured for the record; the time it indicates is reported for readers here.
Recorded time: 1:32
